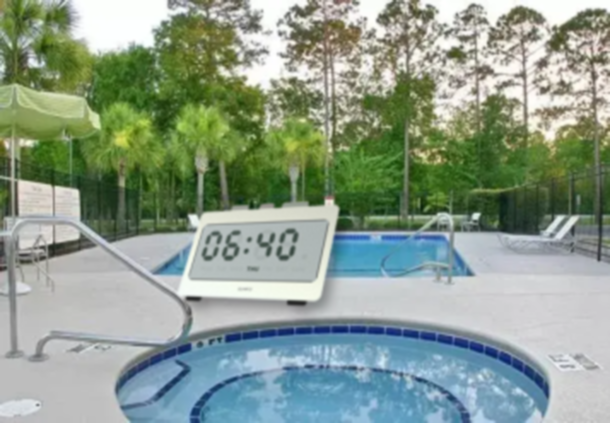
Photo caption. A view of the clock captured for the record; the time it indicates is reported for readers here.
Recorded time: 6:40
